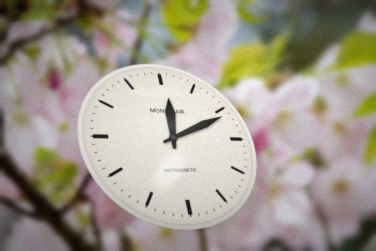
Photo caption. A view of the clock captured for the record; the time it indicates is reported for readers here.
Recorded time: 12:11
